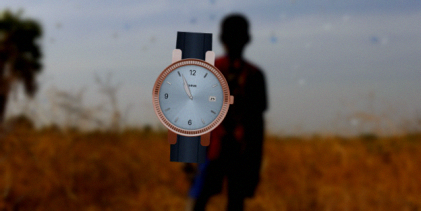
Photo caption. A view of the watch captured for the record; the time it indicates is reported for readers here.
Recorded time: 10:56
